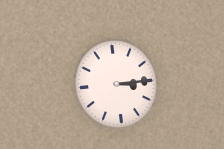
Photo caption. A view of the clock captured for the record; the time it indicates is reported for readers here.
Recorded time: 3:15
